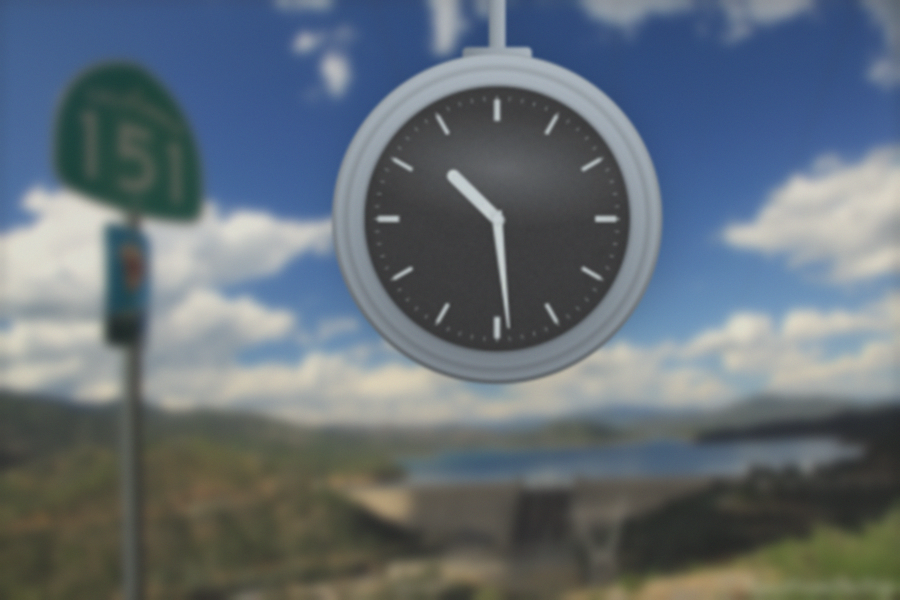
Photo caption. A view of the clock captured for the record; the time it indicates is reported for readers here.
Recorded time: 10:29
